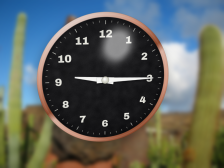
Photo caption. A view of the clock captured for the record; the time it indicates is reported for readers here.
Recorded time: 9:15
